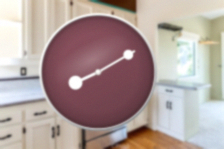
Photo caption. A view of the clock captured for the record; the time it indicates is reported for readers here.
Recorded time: 8:10
